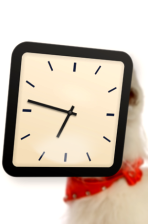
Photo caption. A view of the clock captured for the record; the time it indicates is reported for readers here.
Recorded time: 6:47
